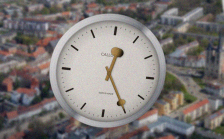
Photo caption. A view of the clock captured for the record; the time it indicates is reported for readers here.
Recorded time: 12:25
